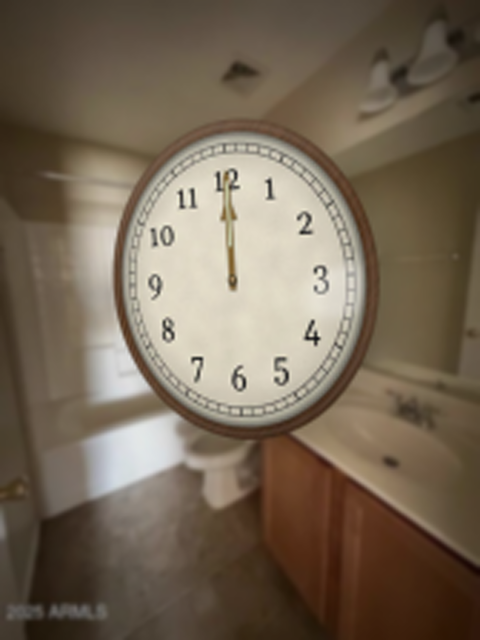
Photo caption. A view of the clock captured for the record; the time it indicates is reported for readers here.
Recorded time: 12:00
